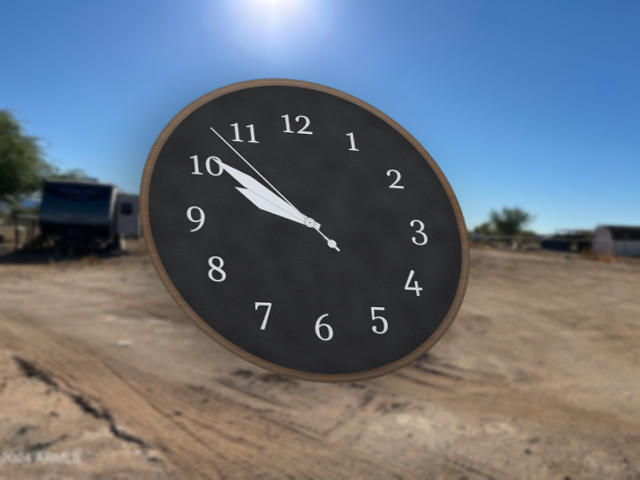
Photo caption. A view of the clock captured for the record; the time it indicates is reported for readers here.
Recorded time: 9:50:53
